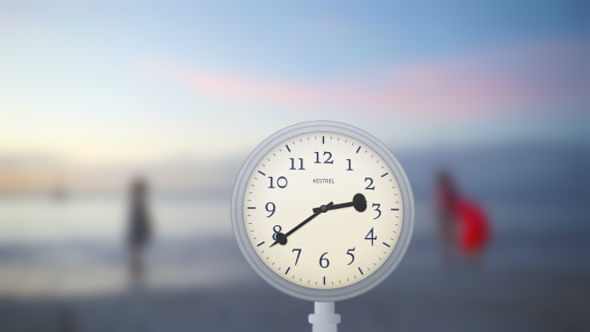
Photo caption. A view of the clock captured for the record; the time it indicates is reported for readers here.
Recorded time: 2:39
